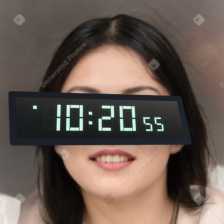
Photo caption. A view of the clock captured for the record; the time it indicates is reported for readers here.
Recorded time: 10:20:55
